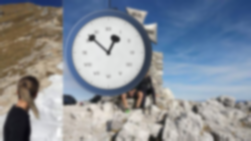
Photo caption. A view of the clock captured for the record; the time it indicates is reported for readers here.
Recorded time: 12:52
